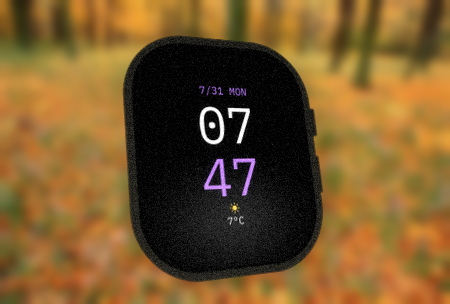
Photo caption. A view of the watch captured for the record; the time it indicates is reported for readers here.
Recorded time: 7:47
